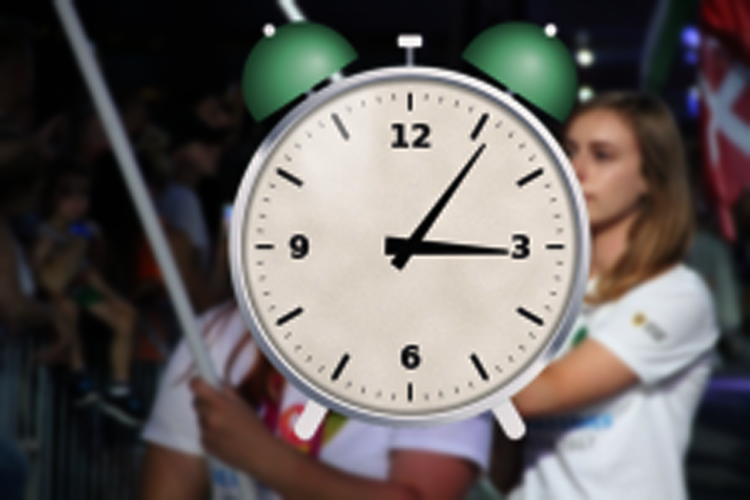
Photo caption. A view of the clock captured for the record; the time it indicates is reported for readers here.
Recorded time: 3:06
